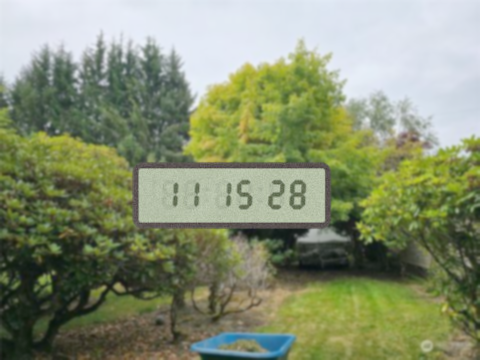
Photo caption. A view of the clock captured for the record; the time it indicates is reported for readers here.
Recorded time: 11:15:28
